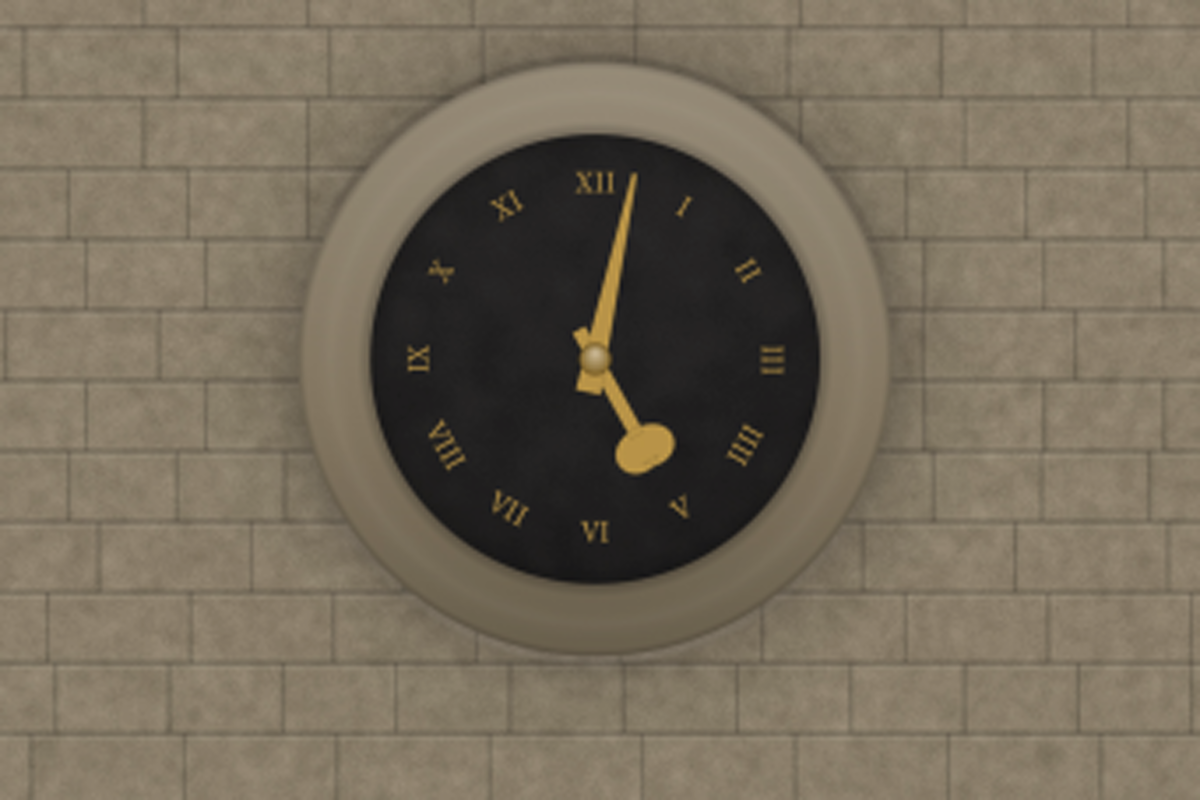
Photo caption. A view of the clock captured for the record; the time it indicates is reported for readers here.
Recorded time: 5:02
